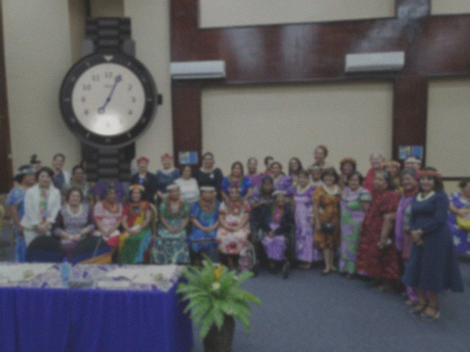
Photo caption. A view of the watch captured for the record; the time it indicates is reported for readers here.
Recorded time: 7:04
